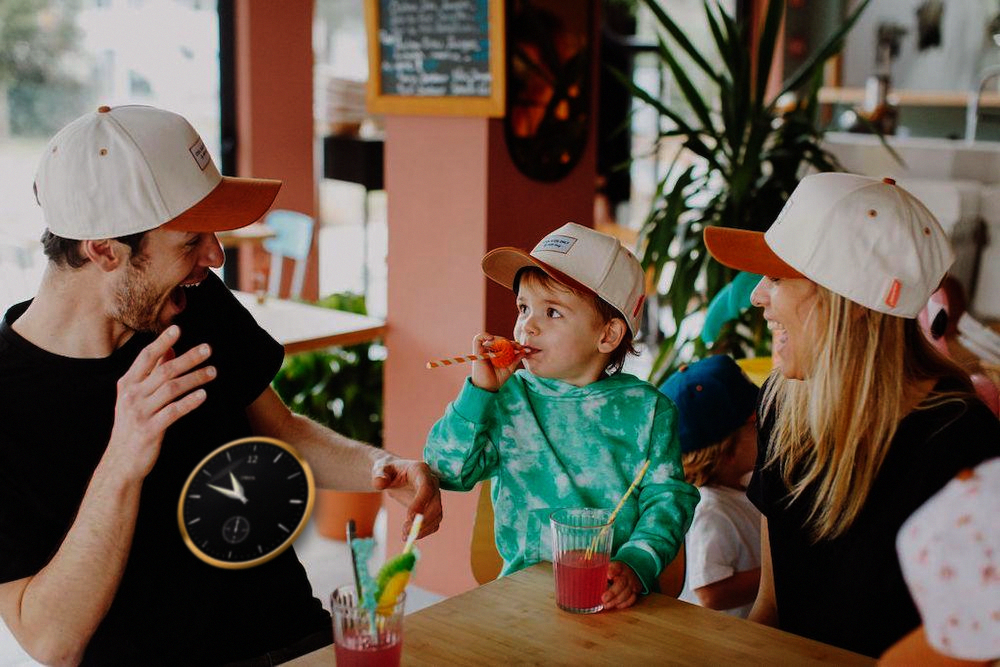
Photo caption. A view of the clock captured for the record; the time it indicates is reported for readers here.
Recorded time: 10:48
